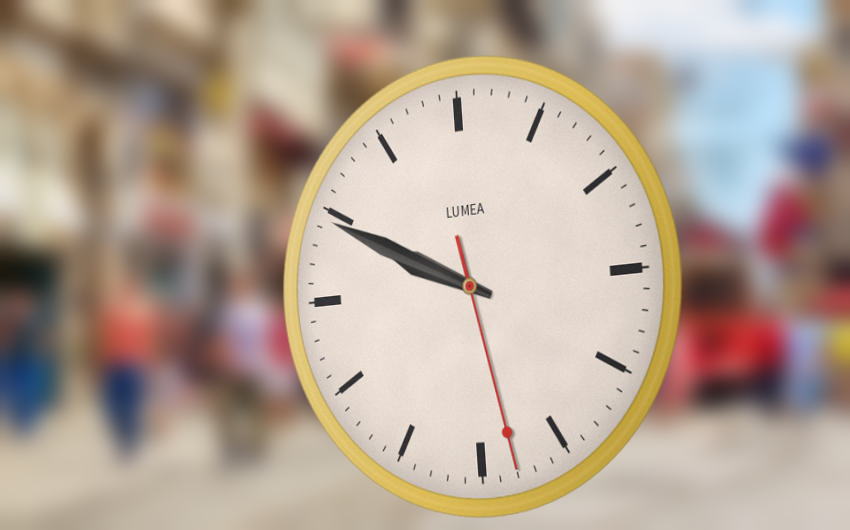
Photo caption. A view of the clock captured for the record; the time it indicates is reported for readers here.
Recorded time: 9:49:28
